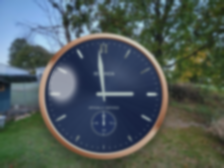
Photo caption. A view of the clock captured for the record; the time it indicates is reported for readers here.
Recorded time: 2:59
